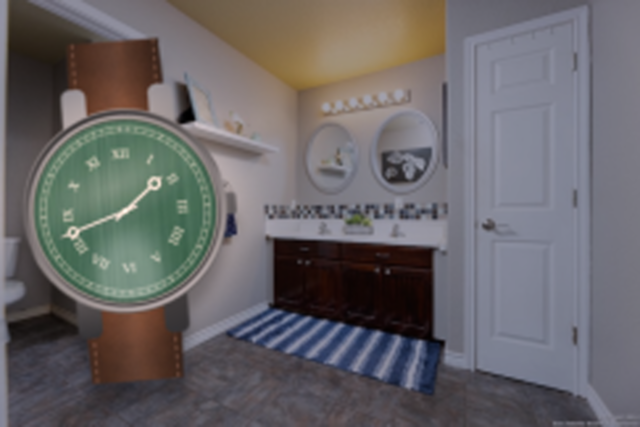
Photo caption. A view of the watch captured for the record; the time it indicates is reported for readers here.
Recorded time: 1:42
